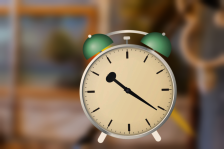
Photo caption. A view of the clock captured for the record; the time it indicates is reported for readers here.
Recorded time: 10:21
